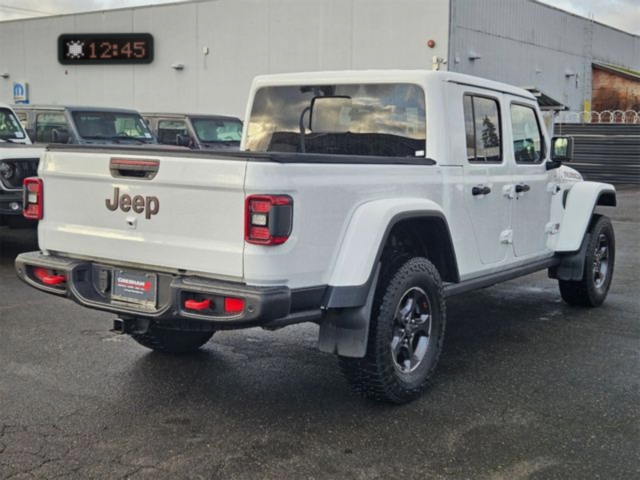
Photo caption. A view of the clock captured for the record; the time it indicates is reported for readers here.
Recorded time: 12:45
